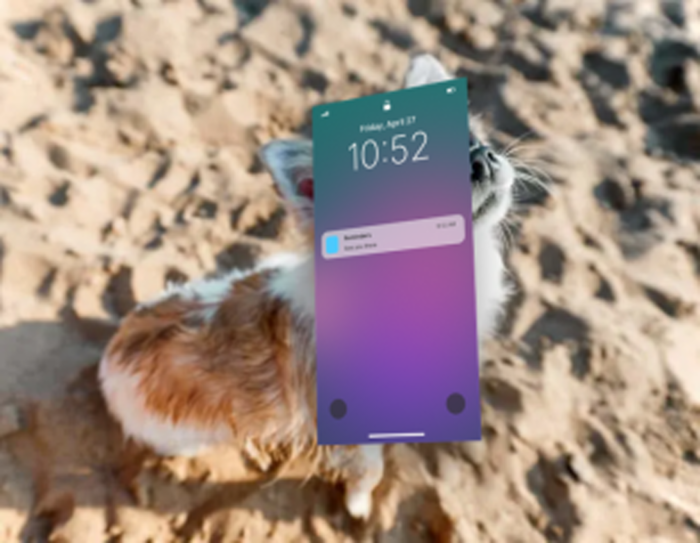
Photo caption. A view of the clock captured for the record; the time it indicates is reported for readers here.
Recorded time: 10:52
